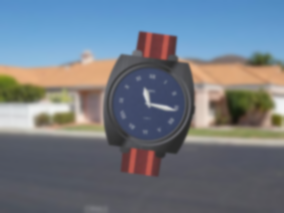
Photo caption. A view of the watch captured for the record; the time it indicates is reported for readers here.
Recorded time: 11:16
